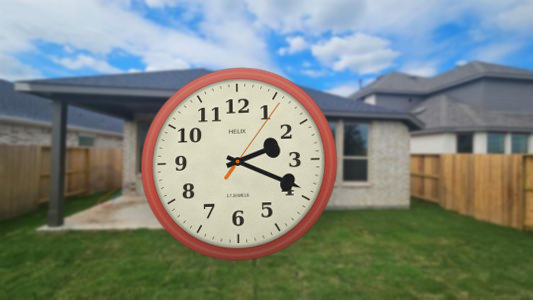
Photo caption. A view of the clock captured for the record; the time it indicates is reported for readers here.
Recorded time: 2:19:06
